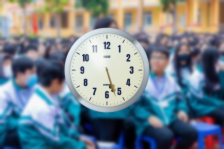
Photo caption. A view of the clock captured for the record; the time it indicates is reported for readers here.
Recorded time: 5:27
